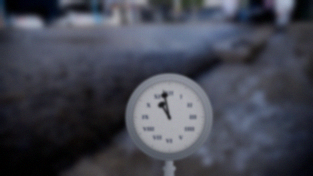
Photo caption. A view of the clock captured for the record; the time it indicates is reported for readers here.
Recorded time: 10:58
